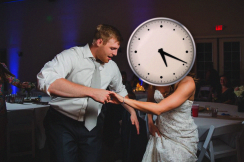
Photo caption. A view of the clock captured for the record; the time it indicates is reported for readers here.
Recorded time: 5:19
